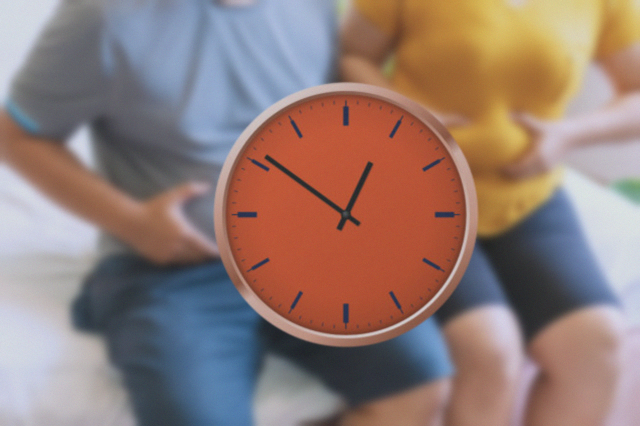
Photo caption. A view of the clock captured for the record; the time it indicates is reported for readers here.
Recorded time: 12:51
